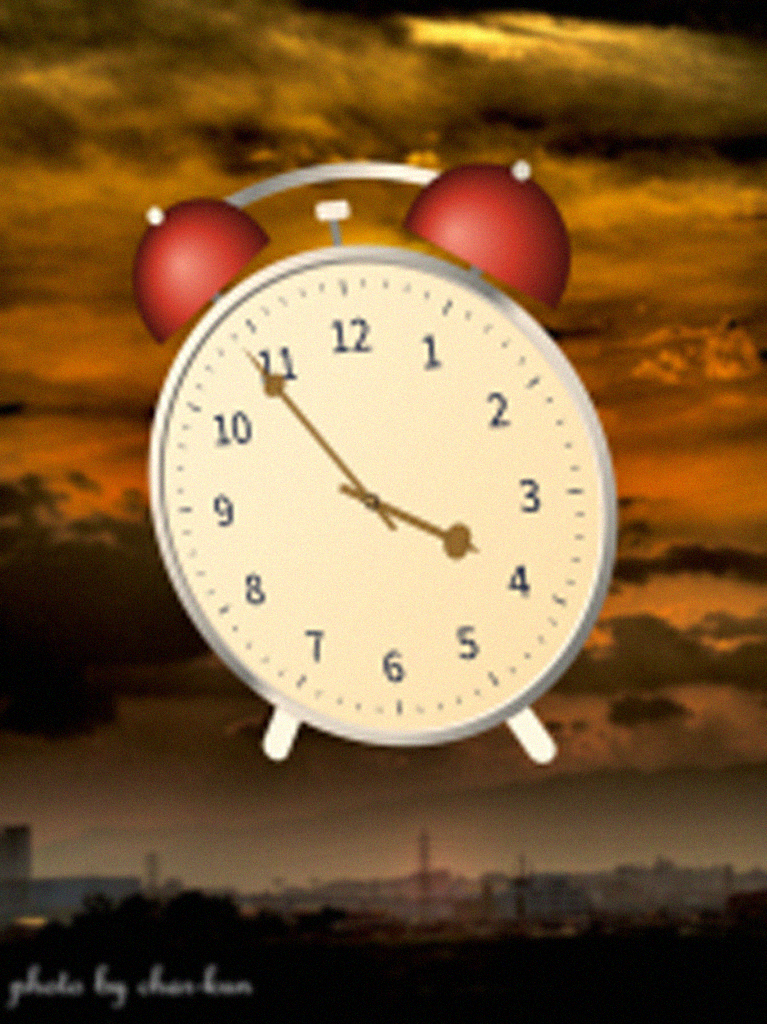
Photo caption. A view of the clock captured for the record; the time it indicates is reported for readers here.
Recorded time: 3:54
